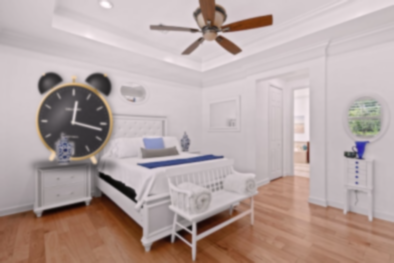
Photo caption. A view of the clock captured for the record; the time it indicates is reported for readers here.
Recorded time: 12:17
